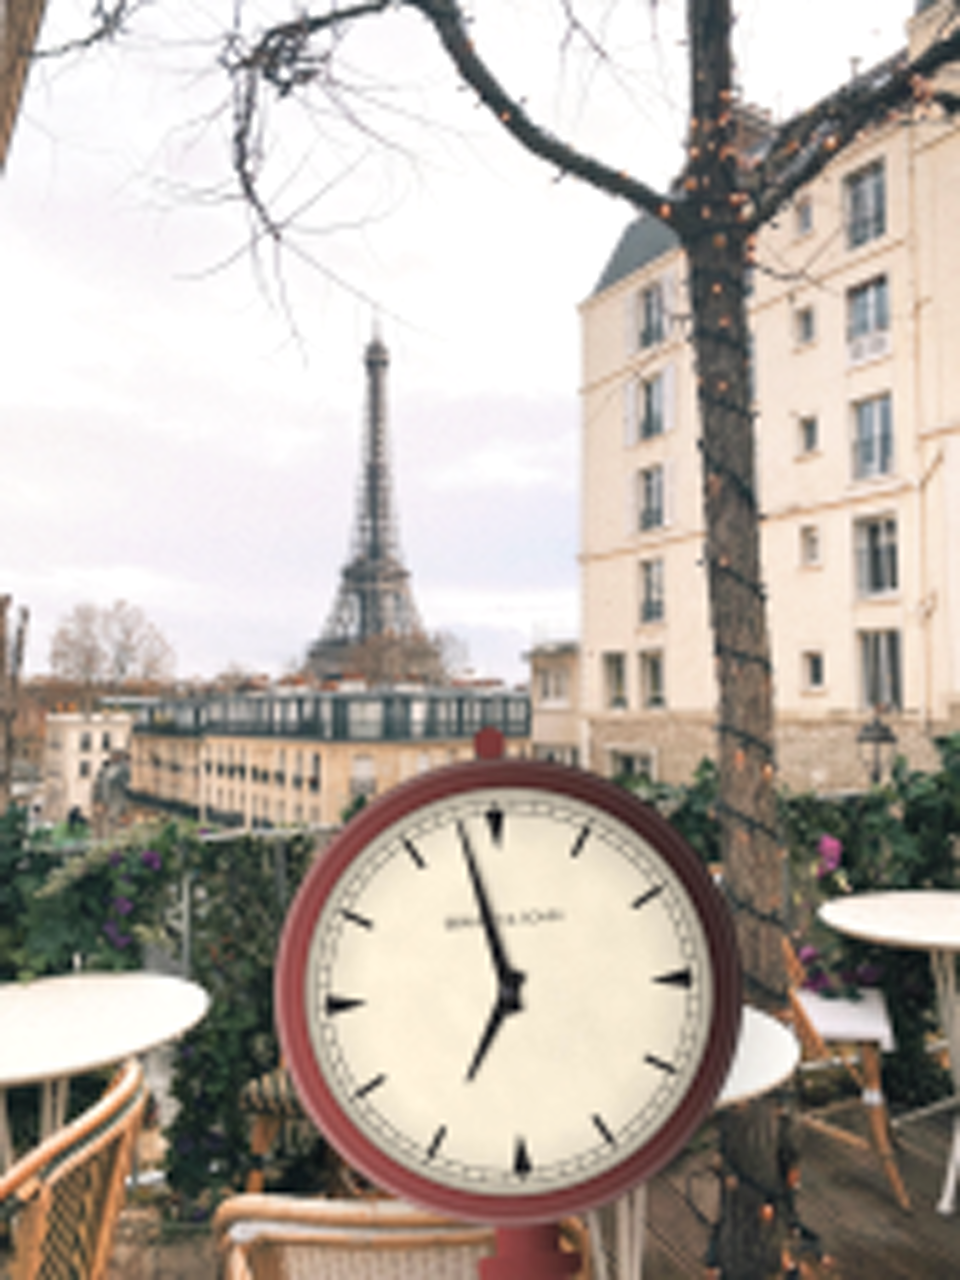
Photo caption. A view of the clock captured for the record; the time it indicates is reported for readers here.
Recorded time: 6:58
